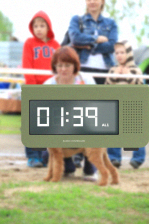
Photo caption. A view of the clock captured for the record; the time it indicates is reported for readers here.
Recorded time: 1:39
